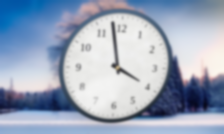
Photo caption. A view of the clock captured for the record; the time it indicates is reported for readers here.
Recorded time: 3:58
